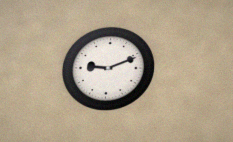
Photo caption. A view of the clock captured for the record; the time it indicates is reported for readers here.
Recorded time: 9:11
